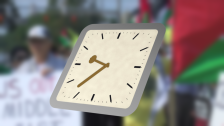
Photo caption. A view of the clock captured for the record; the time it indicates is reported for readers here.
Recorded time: 9:37
